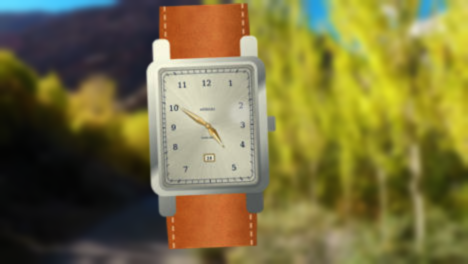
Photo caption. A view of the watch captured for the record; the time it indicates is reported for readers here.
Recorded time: 4:51
